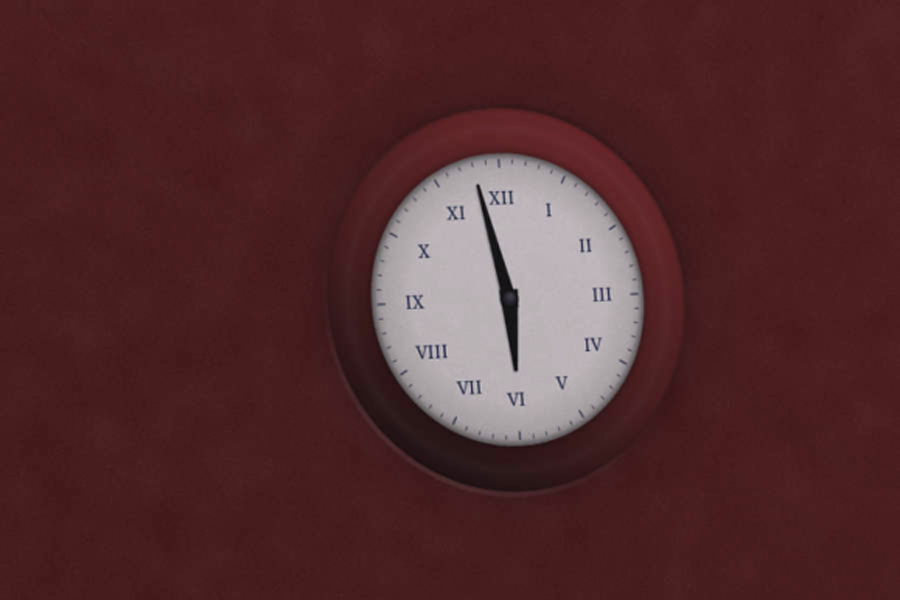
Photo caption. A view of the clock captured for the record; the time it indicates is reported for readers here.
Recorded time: 5:58
